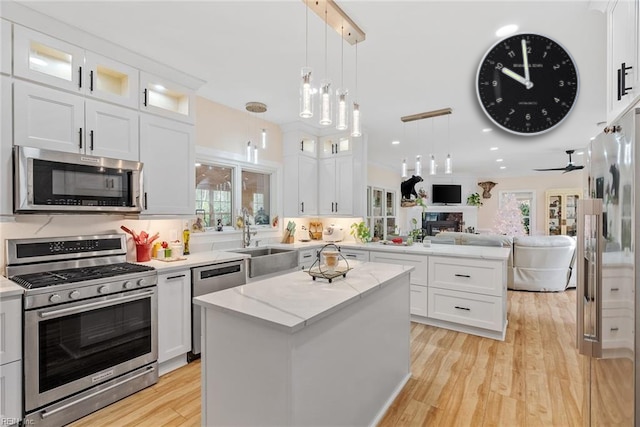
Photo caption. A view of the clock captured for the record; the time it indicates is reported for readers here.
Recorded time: 9:59
